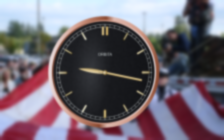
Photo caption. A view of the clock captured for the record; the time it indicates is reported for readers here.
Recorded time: 9:17
